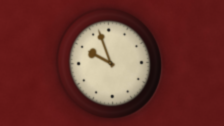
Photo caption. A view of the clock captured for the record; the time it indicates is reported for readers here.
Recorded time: 9:57
